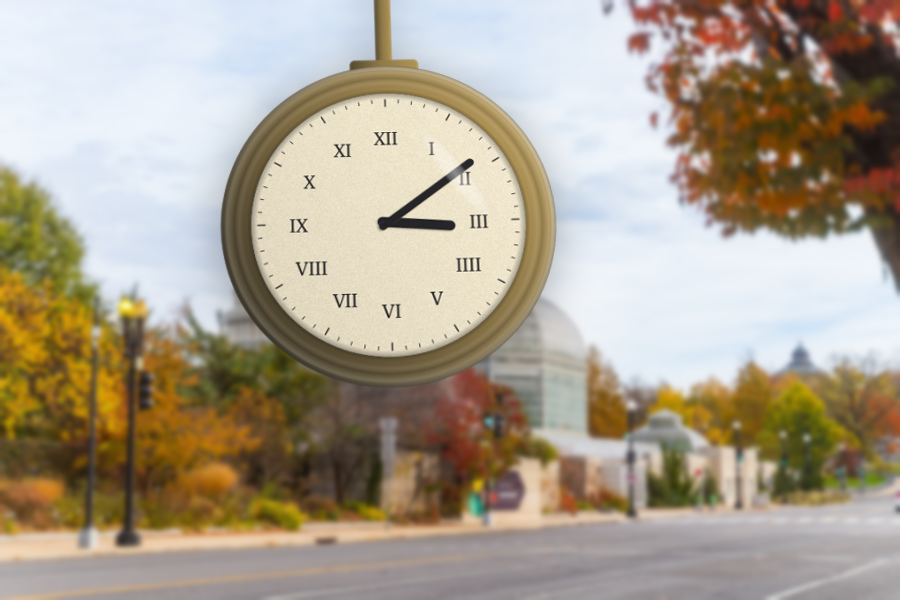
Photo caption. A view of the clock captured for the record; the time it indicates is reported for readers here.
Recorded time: 3:09
